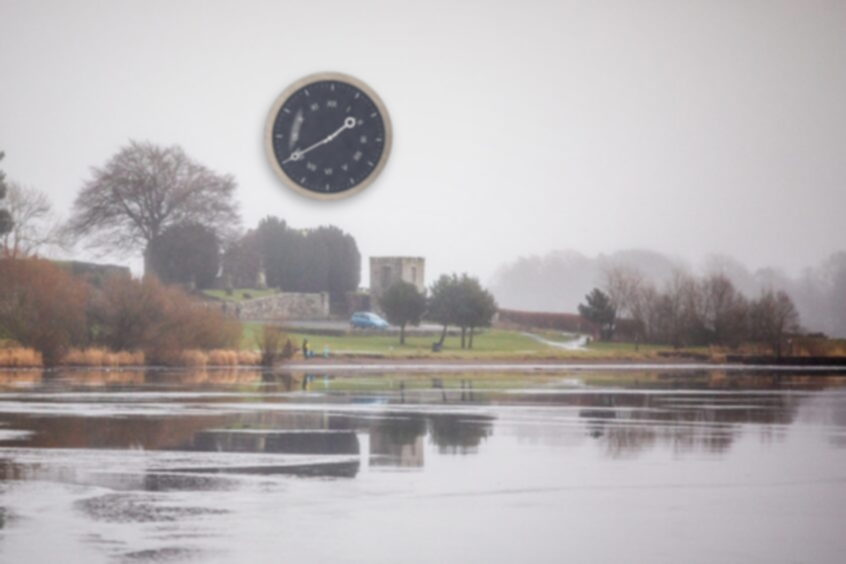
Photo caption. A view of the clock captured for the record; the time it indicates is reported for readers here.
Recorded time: 1:40
